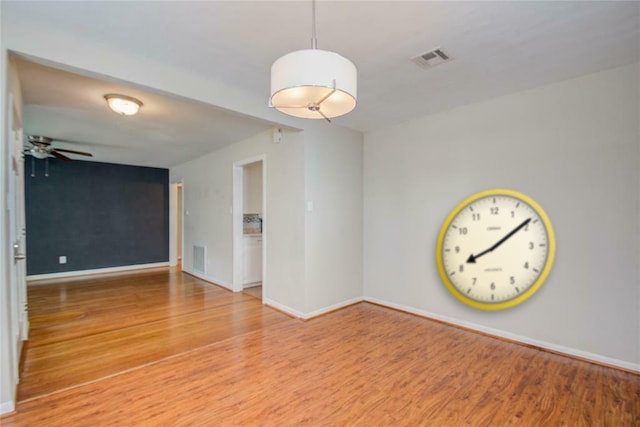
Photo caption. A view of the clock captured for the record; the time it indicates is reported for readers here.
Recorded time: 8:09
